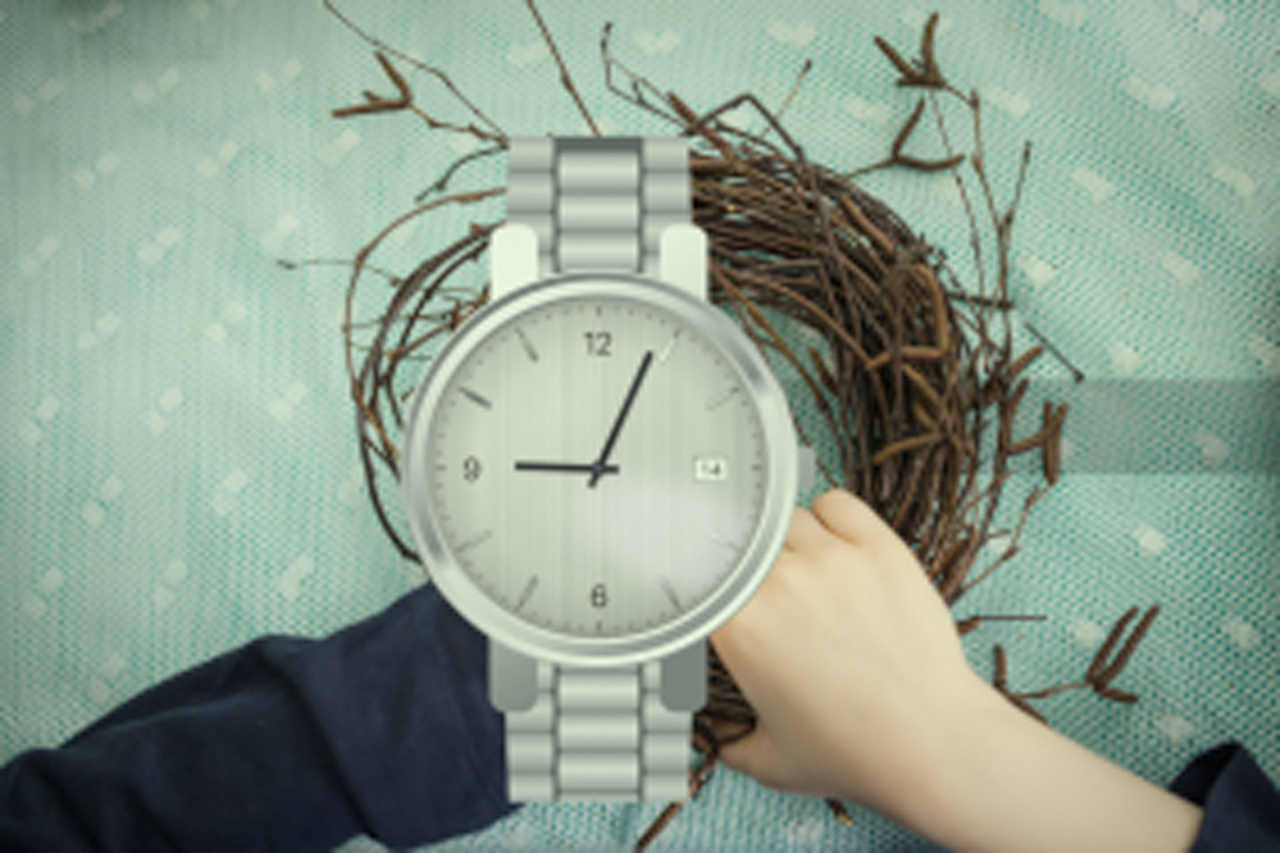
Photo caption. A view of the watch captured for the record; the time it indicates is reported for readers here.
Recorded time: 9:04
